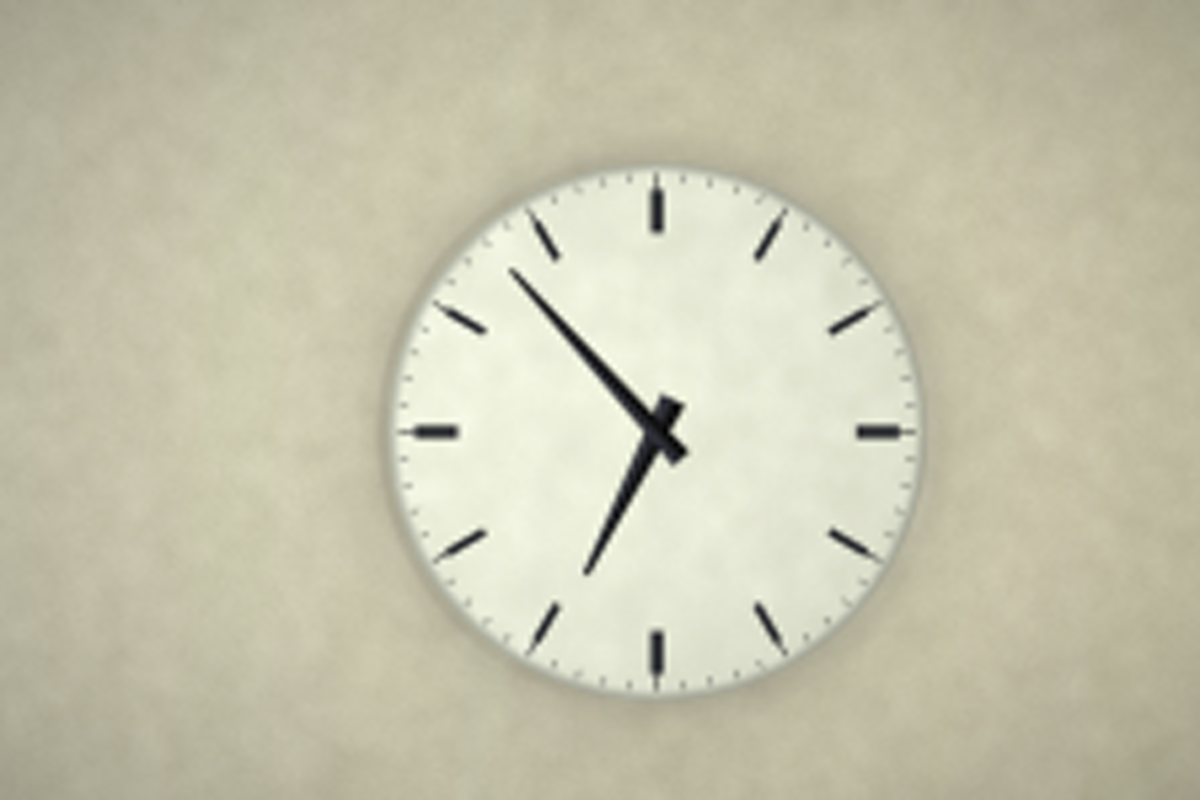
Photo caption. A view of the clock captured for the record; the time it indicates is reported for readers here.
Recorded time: 6:53
